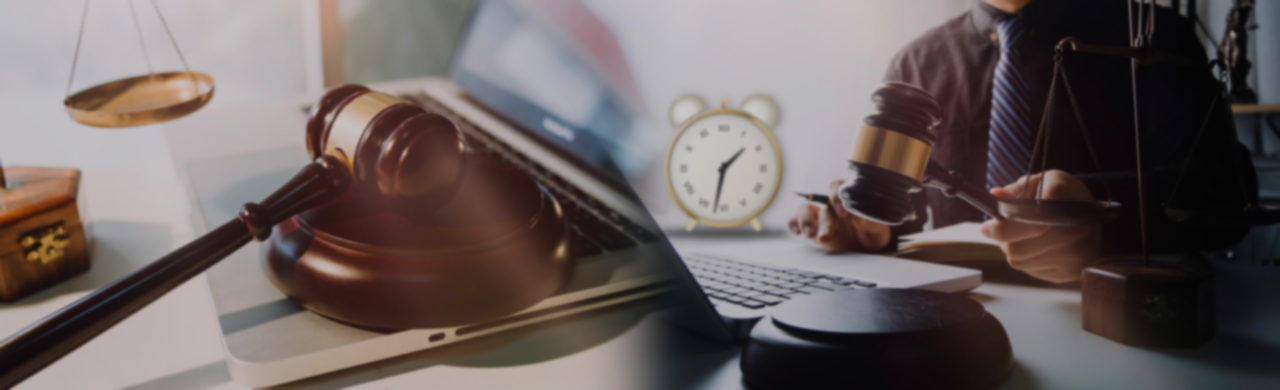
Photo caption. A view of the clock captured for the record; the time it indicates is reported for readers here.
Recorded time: 1:32
